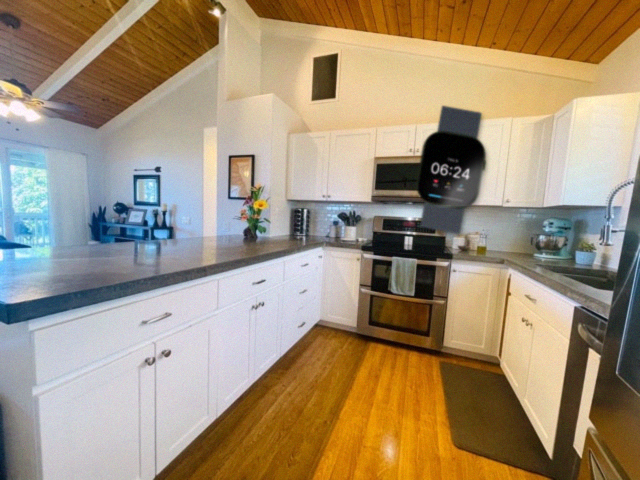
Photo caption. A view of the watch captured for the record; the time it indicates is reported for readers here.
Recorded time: 6:24
